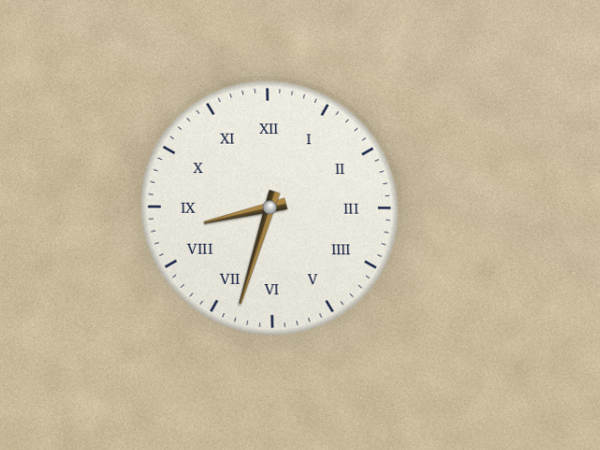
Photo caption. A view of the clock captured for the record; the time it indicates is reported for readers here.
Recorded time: 8:33
